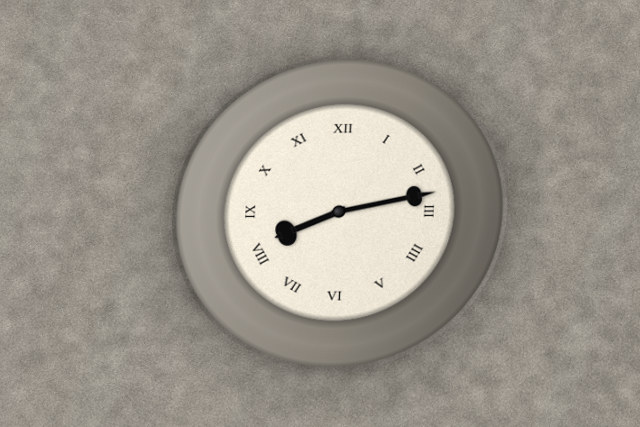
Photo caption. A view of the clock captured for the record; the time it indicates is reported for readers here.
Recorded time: 8:13
